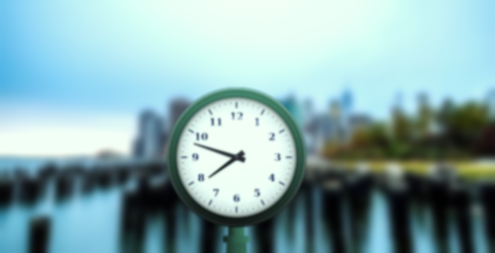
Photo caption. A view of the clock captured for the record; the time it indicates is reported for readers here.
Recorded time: 7:48
